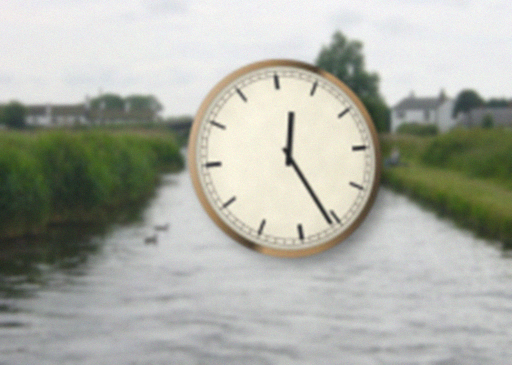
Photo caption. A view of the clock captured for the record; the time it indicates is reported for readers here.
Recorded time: 12:26
